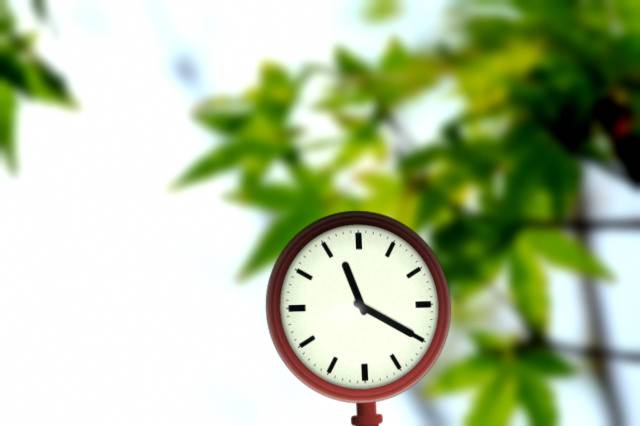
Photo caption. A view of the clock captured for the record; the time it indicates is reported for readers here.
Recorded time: 11:20
